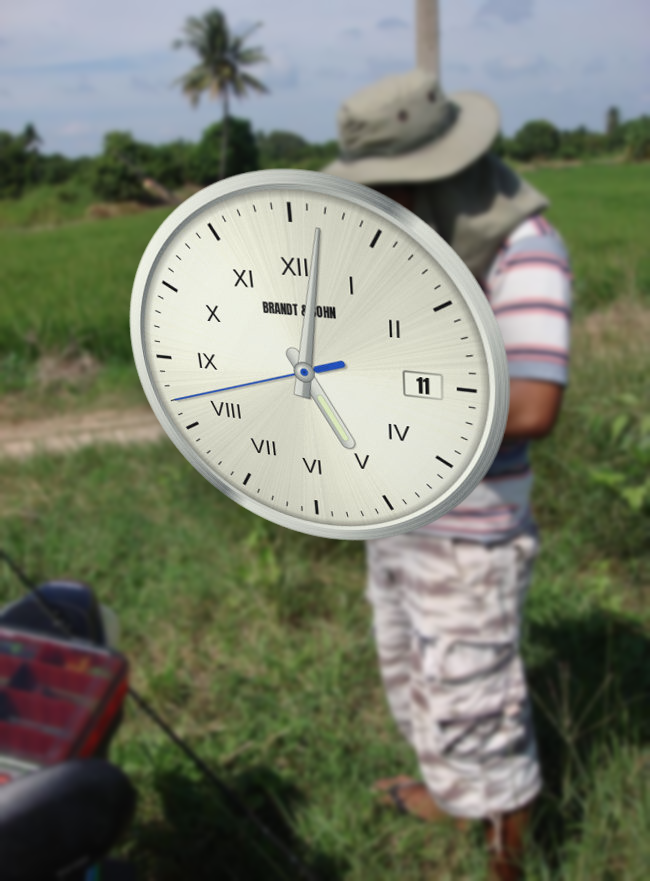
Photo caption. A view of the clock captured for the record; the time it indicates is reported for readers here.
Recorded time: 5:01:42
